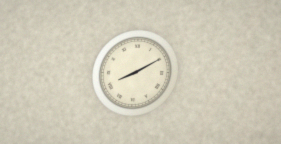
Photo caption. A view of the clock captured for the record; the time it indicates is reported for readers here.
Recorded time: 8:10
